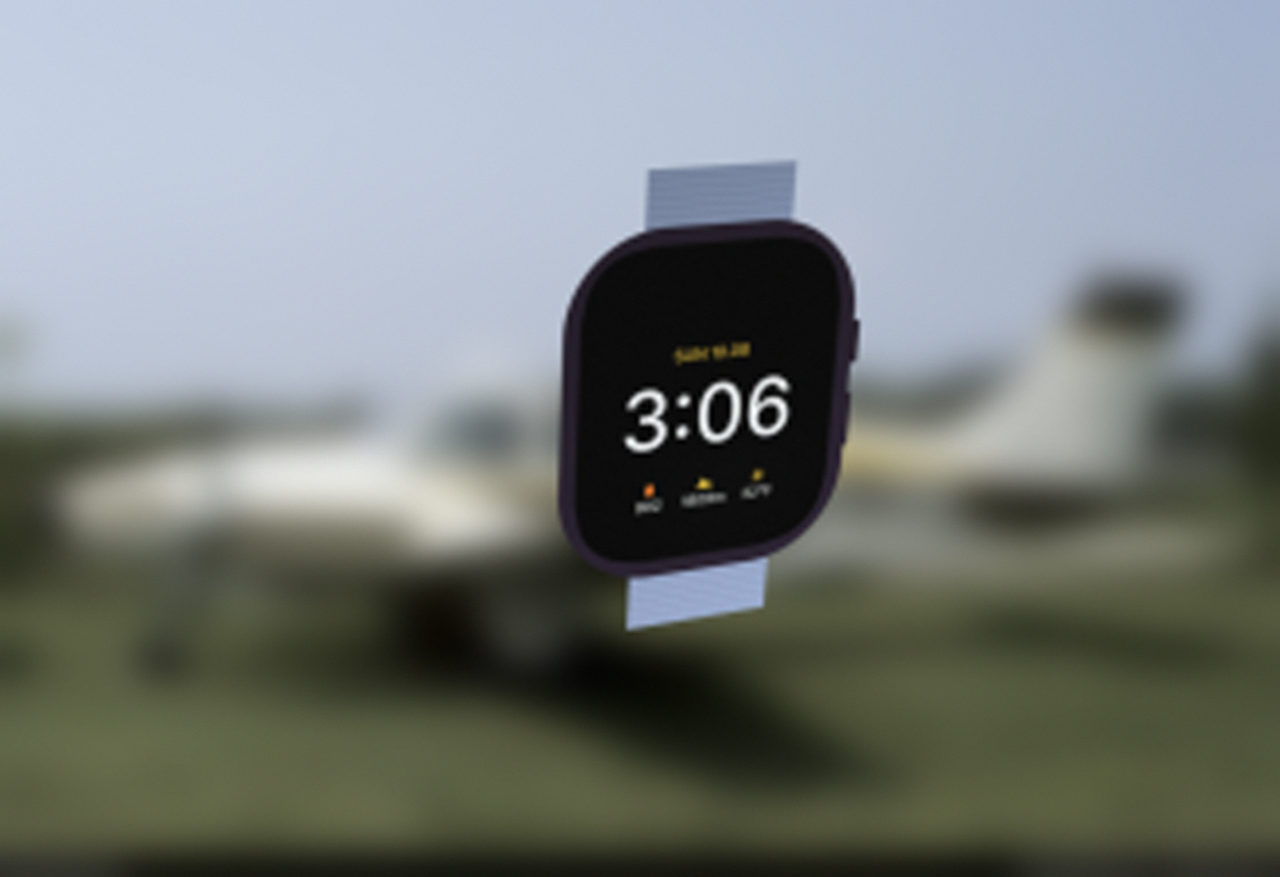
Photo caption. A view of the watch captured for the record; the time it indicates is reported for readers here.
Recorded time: 3:06
